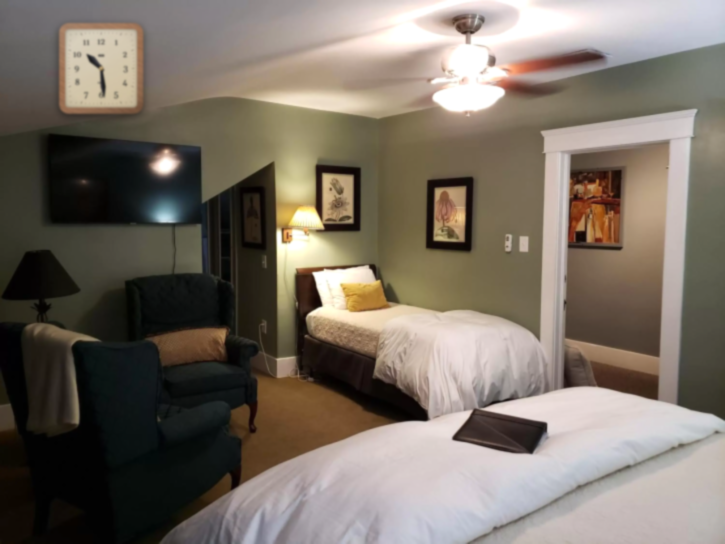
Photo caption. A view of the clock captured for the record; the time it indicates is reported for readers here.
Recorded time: 10:29
